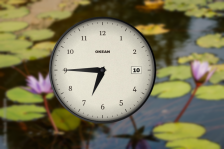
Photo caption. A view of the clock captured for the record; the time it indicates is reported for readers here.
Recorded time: 6:45
